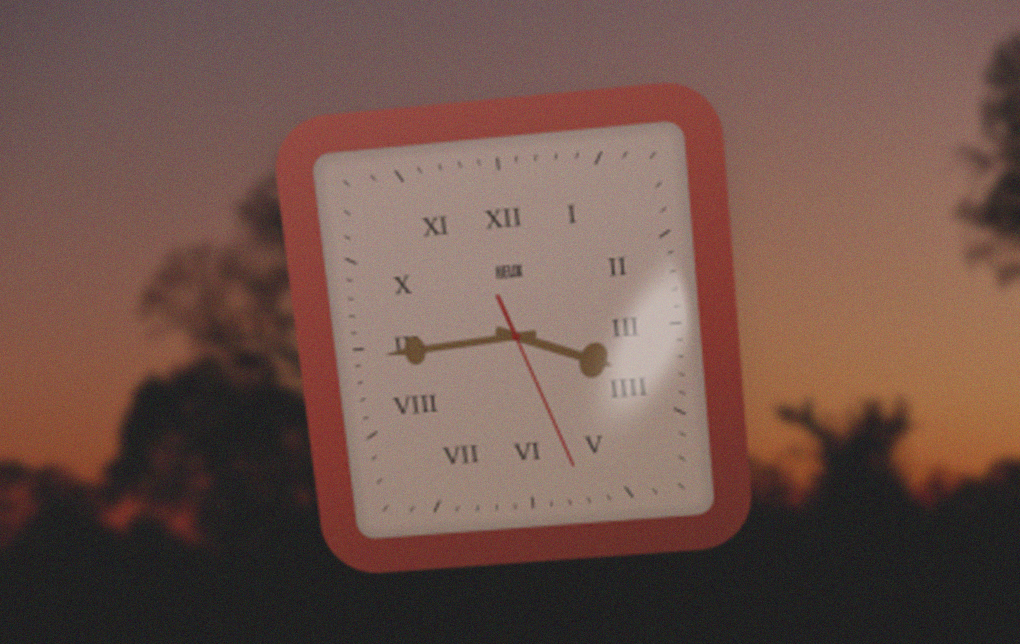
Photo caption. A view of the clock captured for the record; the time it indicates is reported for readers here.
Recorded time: 3:44:27
